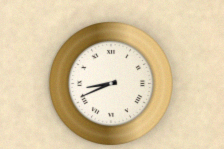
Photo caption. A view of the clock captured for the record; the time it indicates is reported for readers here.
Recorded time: 8:41
